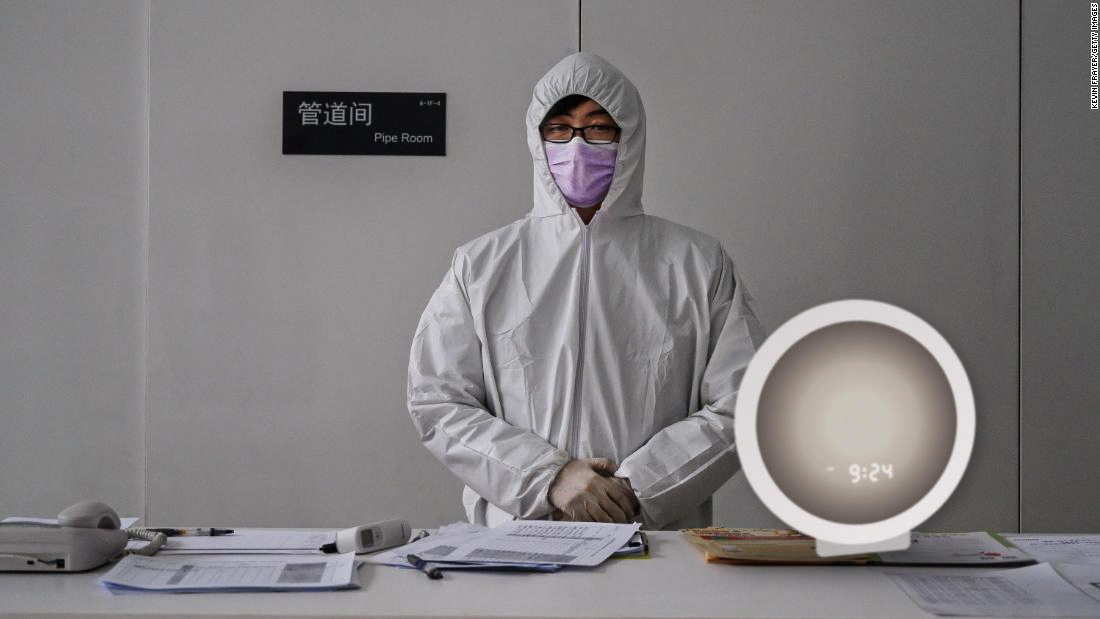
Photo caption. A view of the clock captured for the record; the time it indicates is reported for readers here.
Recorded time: 9:24
